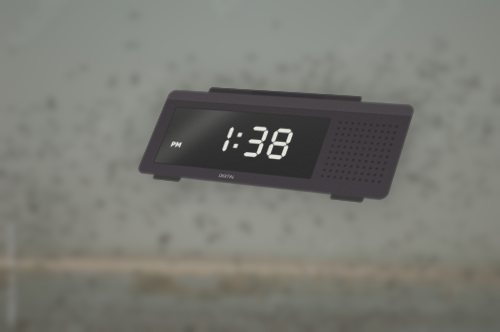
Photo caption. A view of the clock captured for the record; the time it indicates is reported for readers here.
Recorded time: 1:38
